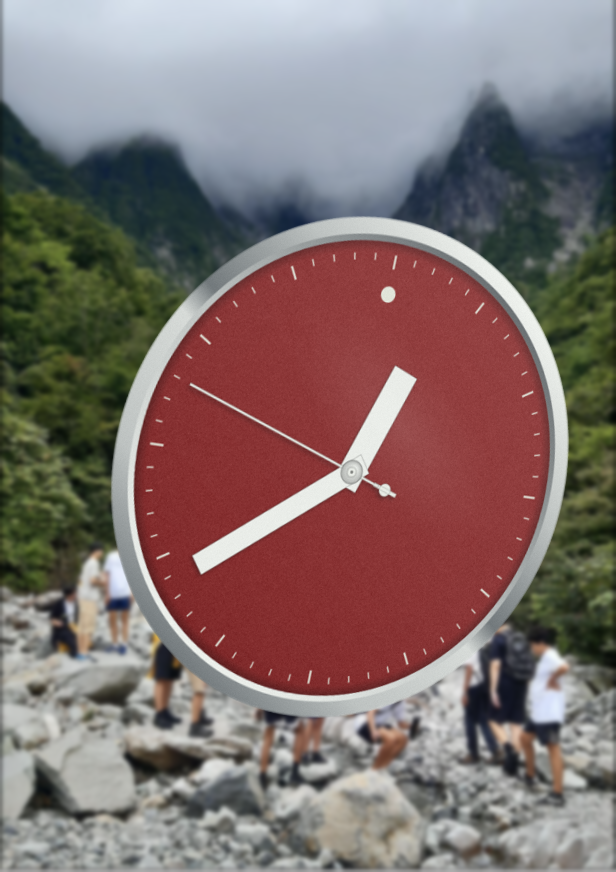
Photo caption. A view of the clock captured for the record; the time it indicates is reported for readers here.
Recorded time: 12:38:48
